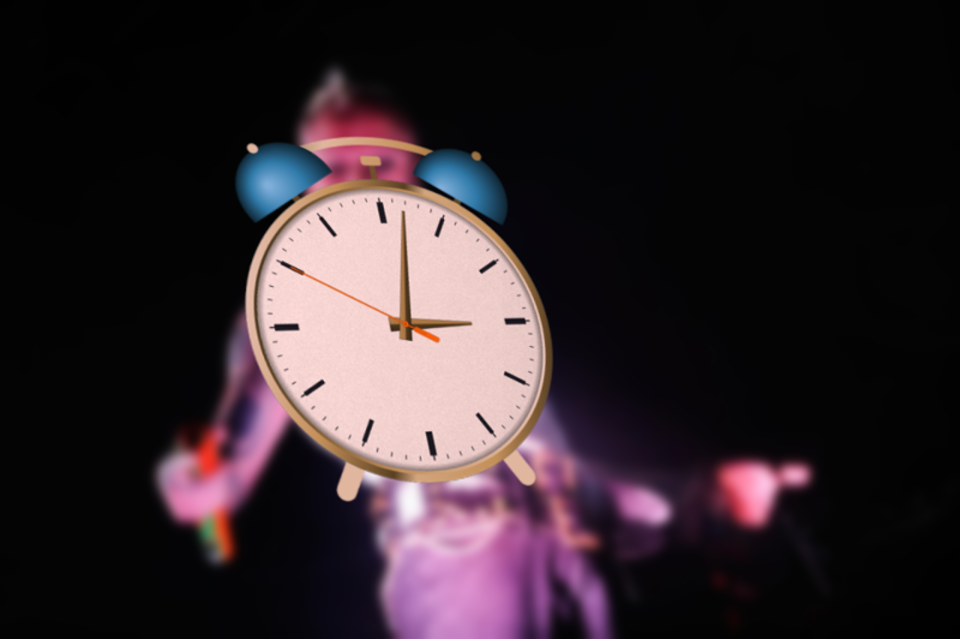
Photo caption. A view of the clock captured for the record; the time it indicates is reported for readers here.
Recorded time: 3:01:50
